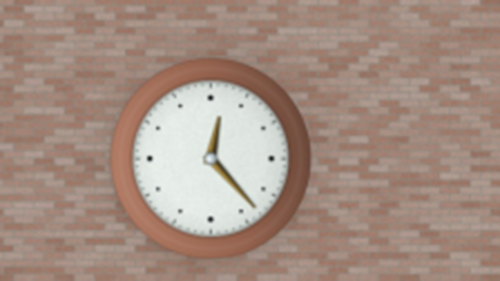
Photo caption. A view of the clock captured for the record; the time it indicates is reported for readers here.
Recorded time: 12:23
